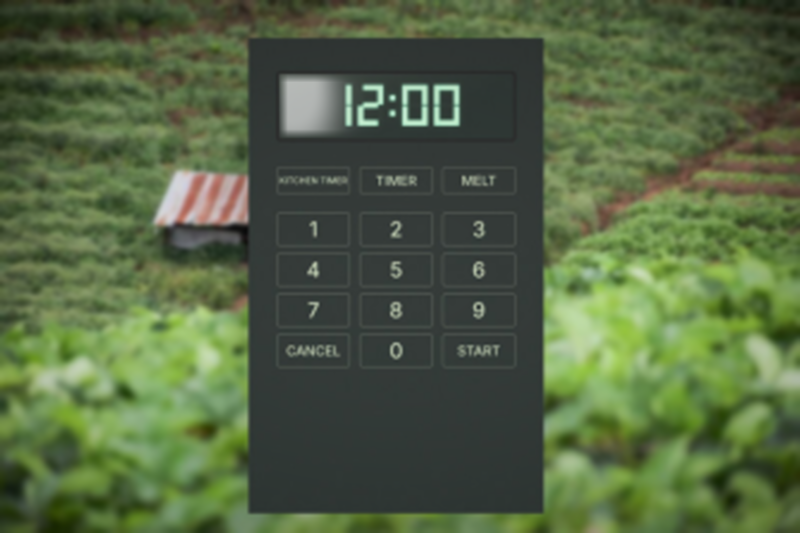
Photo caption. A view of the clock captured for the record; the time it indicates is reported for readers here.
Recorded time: 12:00
